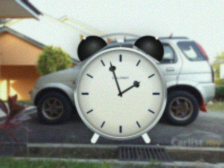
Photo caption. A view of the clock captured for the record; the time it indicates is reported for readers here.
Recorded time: 1:57
